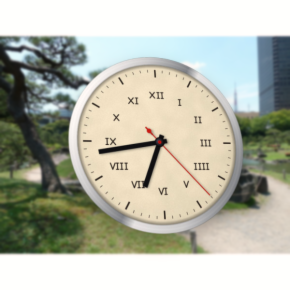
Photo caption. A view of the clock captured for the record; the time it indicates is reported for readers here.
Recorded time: 6:43:23
